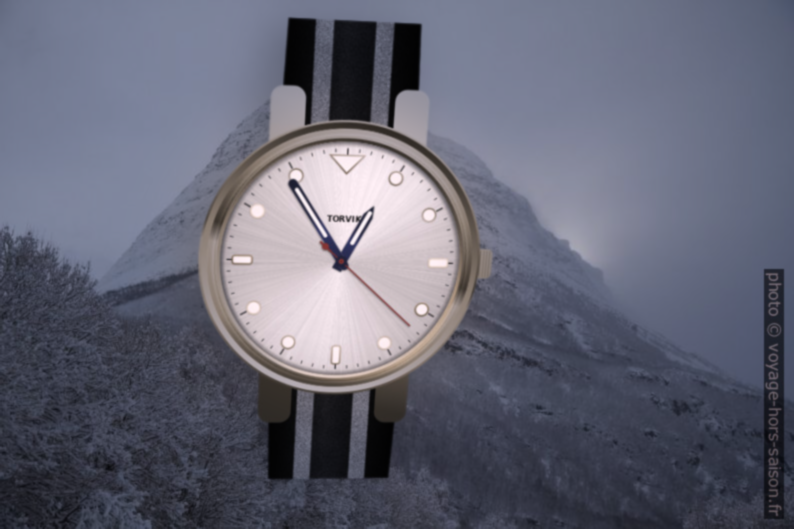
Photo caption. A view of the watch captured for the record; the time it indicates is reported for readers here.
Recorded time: 12:54:22
